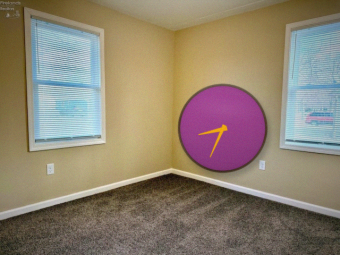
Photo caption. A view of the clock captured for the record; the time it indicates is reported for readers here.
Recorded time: 8:34
